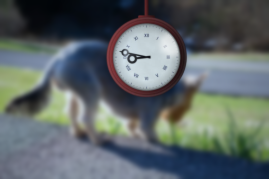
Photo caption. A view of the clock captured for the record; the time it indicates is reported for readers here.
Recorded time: 8:47
